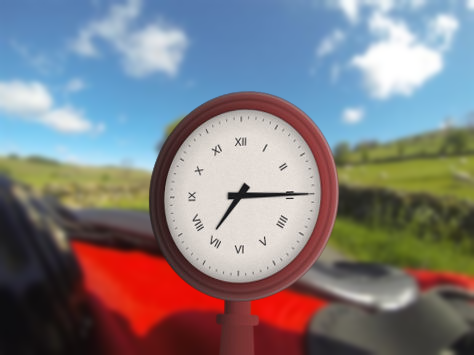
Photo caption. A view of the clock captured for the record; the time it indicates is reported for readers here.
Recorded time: 7:15
